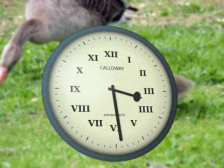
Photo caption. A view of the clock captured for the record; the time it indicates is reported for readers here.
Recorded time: 3:29
